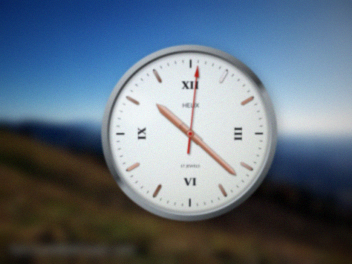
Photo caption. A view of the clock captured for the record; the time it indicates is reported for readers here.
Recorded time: 10:22:01
